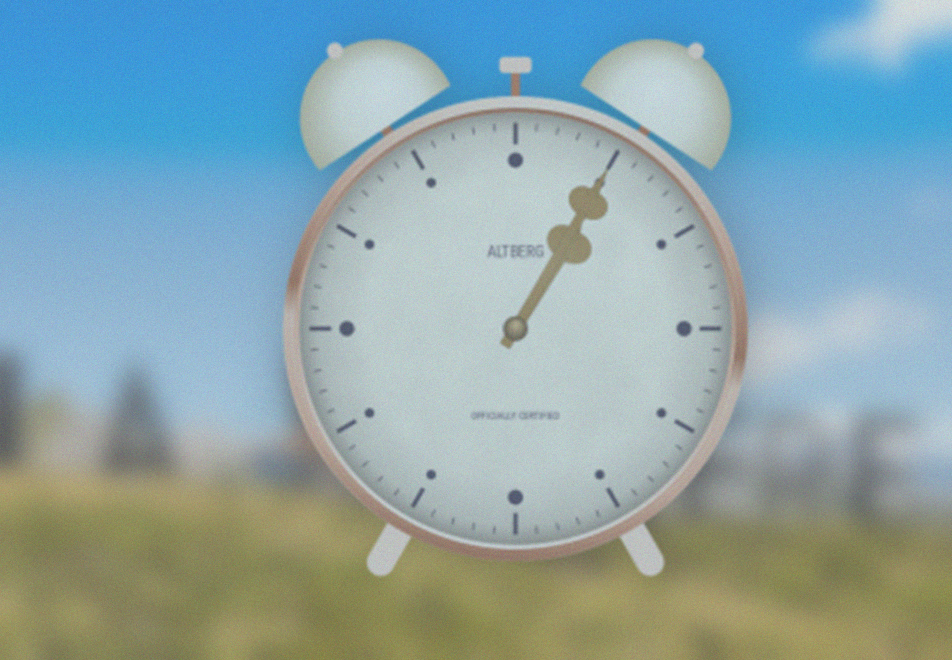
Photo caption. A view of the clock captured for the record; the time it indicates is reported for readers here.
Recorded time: 1:05
